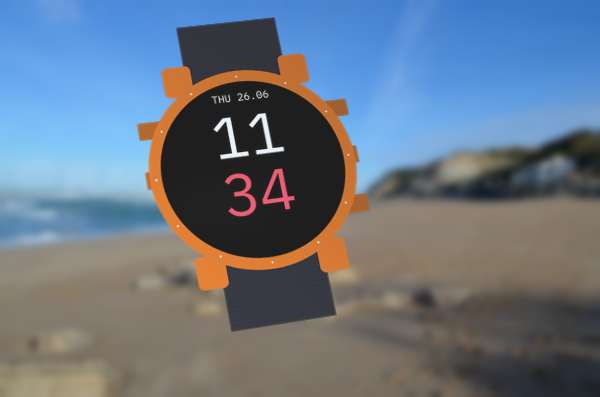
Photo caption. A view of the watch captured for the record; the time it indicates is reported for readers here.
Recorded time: 11:34
